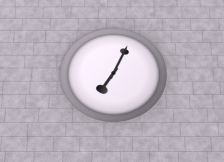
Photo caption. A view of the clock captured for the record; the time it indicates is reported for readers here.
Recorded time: 7:04
